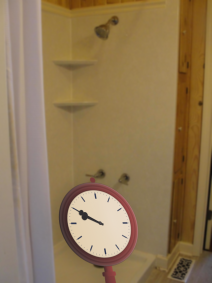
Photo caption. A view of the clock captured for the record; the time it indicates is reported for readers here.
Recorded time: 9:50
